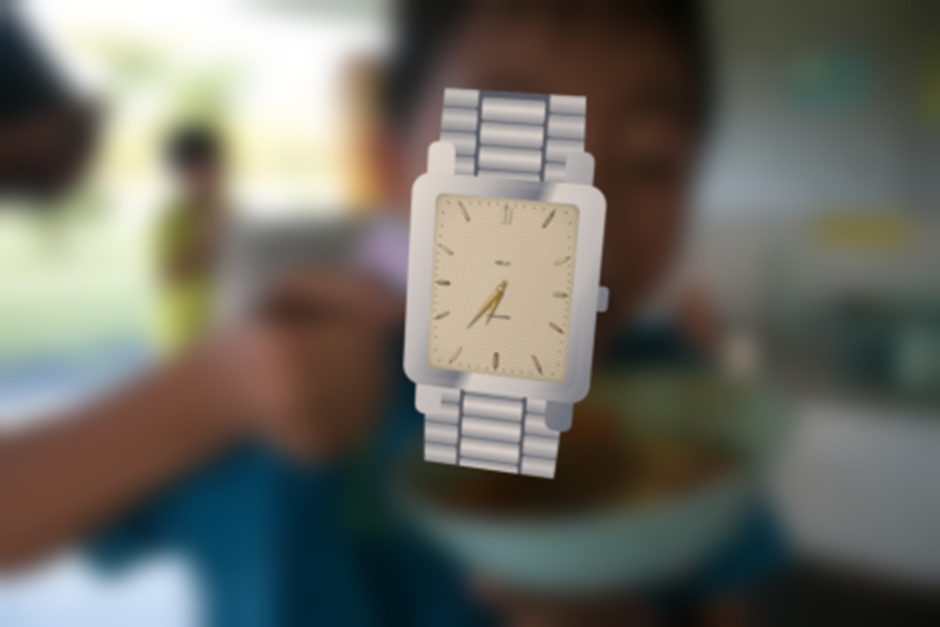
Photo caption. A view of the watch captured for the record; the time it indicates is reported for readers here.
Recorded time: 6:36
